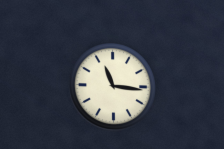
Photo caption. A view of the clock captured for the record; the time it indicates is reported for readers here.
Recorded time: 11:16
